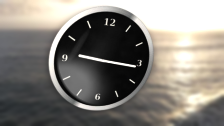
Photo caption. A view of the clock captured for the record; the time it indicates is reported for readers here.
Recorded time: 9:16
